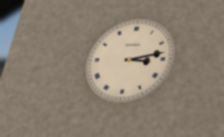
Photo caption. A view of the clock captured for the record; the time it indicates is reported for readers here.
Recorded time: 3:13
